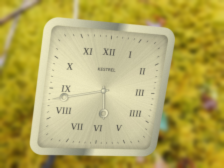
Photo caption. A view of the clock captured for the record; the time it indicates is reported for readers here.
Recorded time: 5:43
